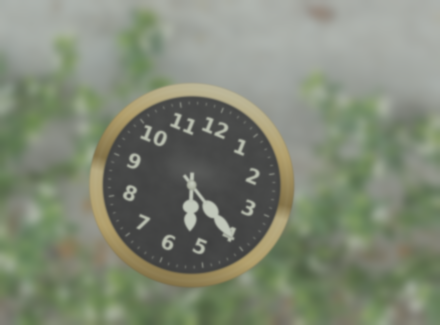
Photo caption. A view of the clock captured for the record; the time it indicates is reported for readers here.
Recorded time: 5:20
